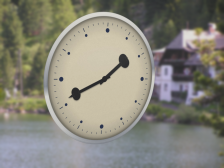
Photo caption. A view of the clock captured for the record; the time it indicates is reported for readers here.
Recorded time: 1:41
